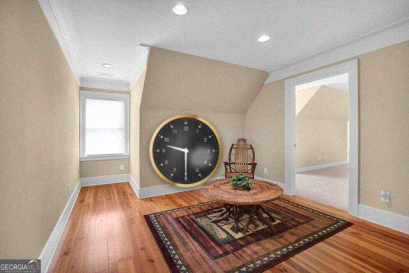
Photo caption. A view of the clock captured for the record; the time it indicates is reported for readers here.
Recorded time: 9:30
